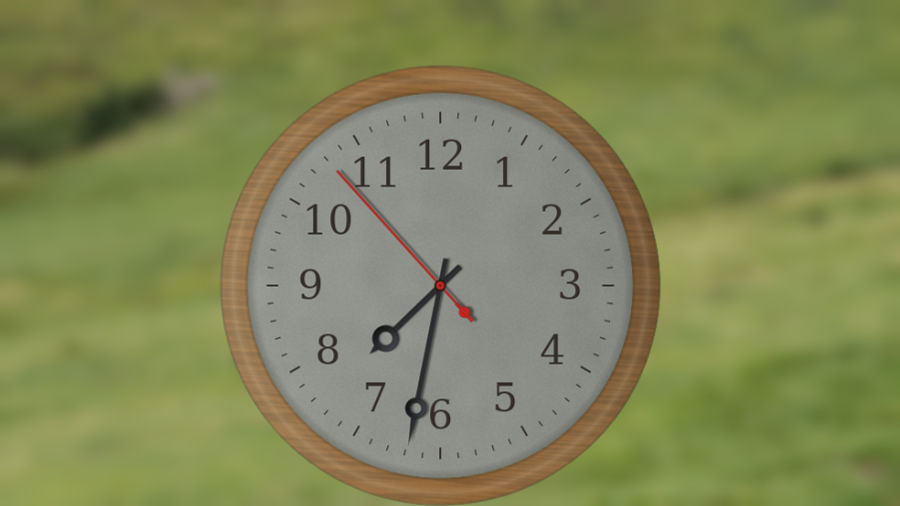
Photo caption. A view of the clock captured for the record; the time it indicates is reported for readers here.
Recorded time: 7:31:53
